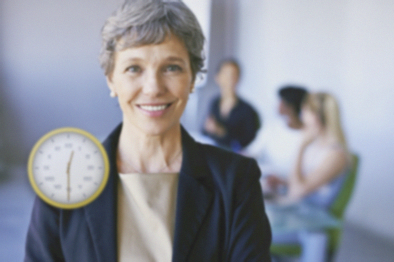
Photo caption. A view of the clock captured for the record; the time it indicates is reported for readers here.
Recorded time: 12:30
